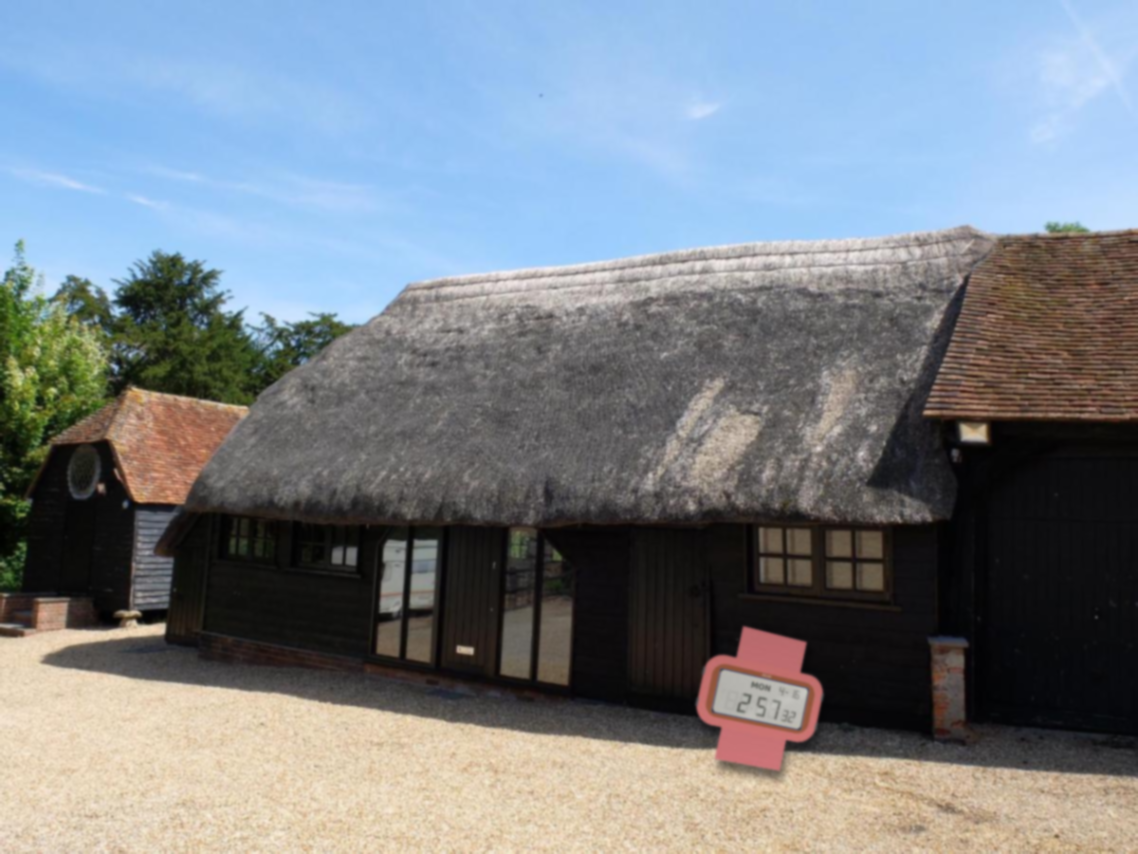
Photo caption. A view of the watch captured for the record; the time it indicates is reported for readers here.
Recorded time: 2:57
